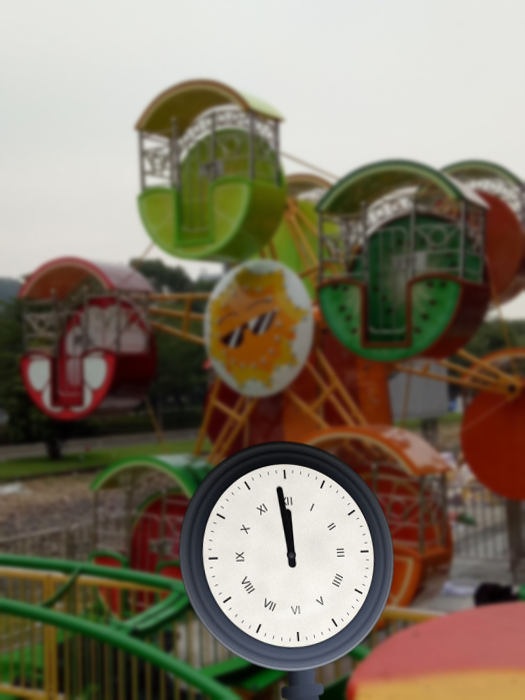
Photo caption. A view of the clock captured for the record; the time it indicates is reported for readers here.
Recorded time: 11:59
